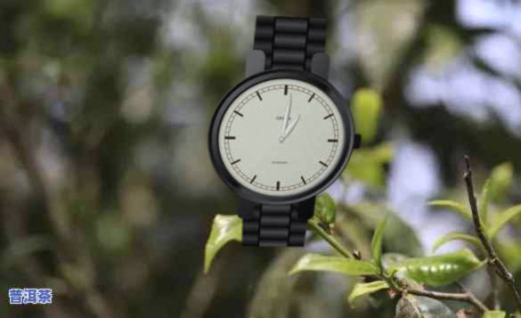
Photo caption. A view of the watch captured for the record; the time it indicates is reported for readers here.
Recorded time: 1:01
